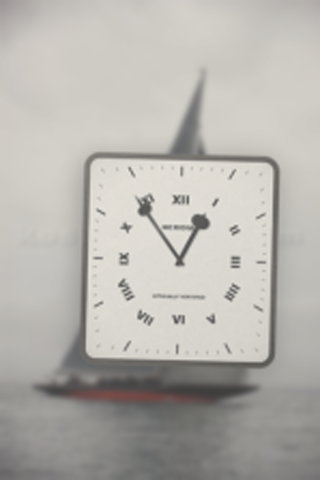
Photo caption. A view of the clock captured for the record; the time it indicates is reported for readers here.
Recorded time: 12:54
